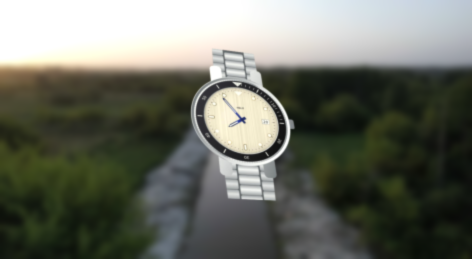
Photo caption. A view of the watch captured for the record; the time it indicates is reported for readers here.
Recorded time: 7:54
